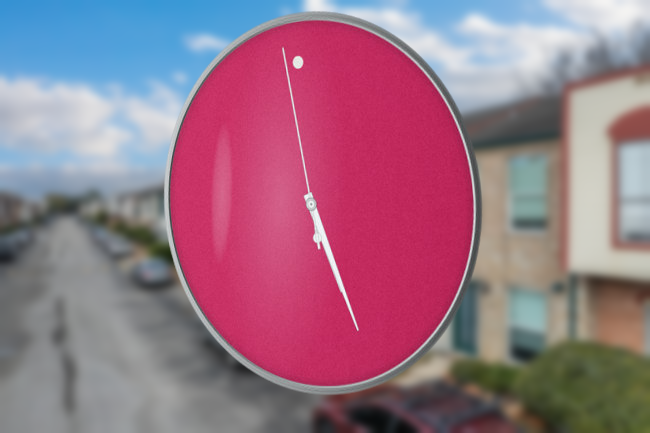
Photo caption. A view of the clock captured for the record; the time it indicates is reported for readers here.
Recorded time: 5:26:59
